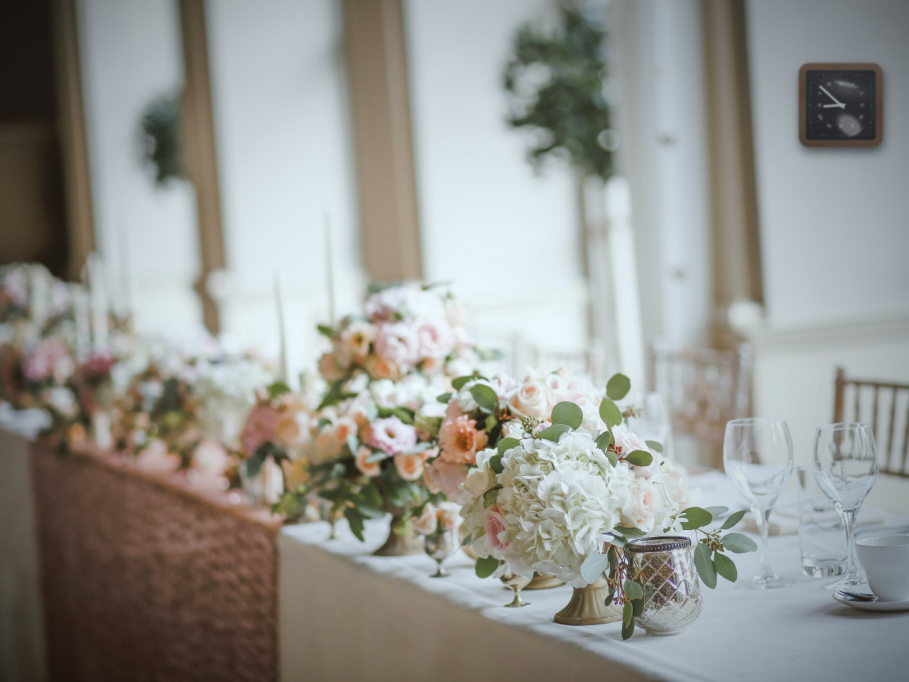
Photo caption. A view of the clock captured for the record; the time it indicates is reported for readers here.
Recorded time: 8:52
